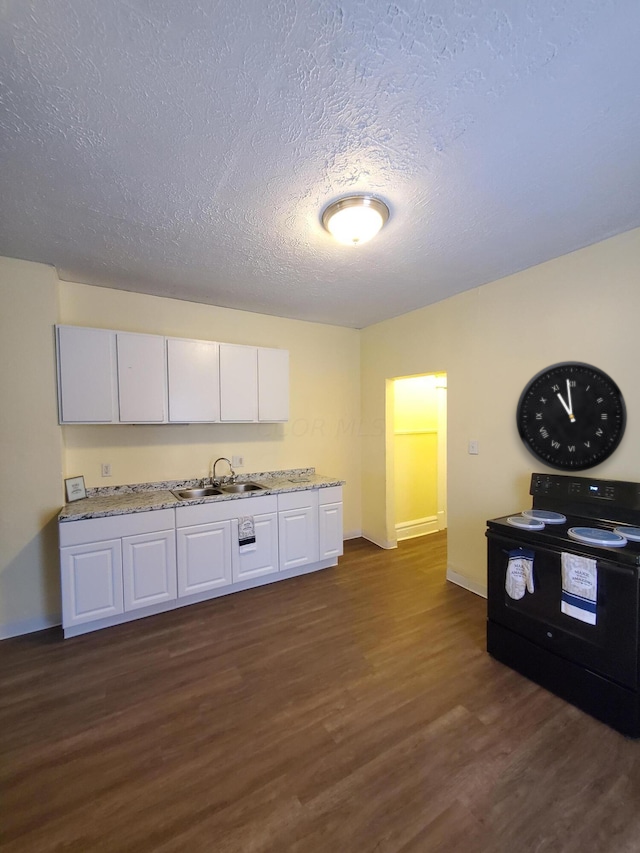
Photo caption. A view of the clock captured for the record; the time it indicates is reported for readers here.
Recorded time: 10:59
